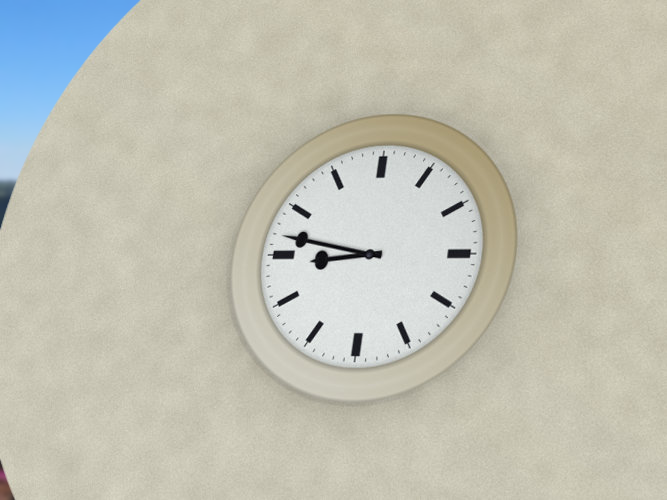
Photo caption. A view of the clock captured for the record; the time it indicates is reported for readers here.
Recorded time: 8:47
